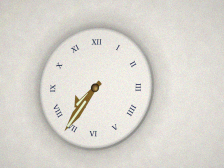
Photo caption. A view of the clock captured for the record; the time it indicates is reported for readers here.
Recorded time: 7:36
